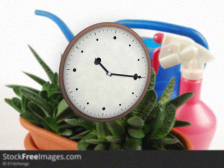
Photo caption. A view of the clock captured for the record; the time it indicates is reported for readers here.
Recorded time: 10:15
